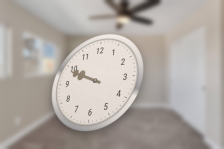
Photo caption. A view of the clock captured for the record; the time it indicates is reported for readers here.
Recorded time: 9:49
